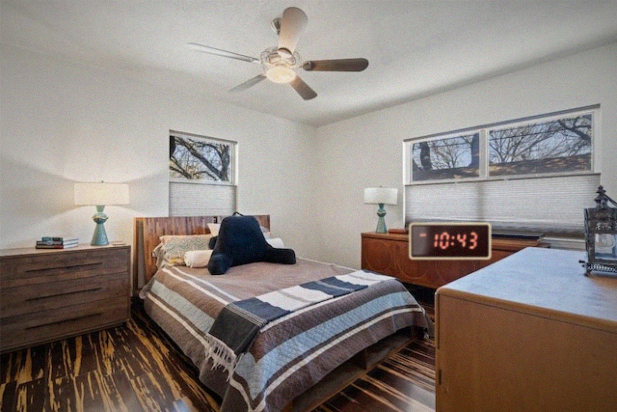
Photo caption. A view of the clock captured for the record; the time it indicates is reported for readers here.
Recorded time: 10:43
